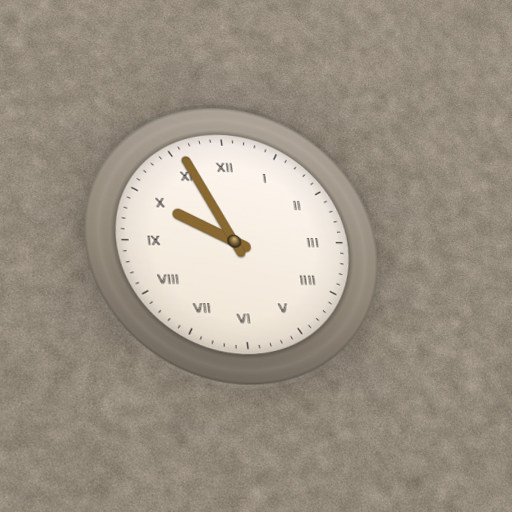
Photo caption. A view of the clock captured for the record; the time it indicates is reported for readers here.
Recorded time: 9:56
